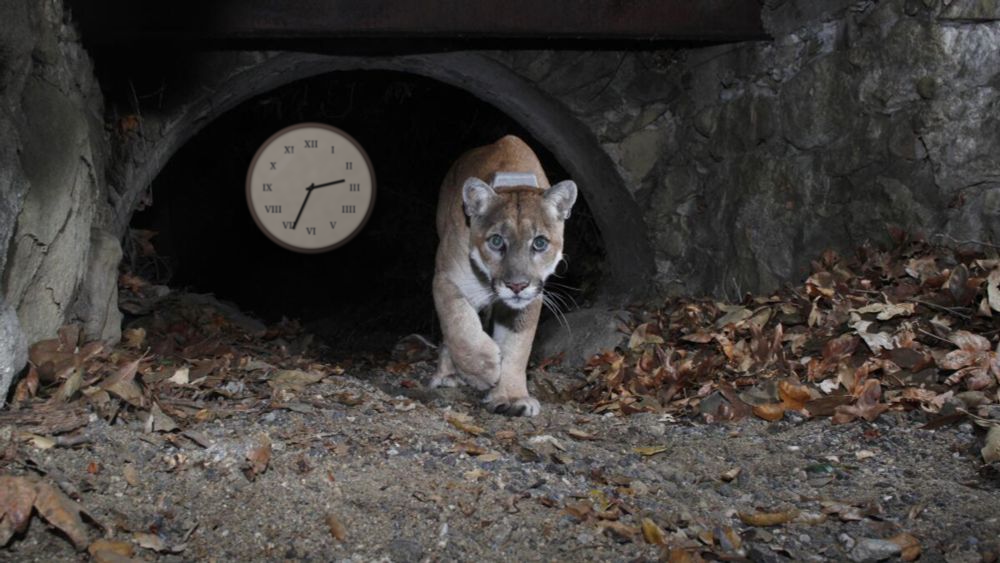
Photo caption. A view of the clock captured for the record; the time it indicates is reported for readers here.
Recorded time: 2:34
